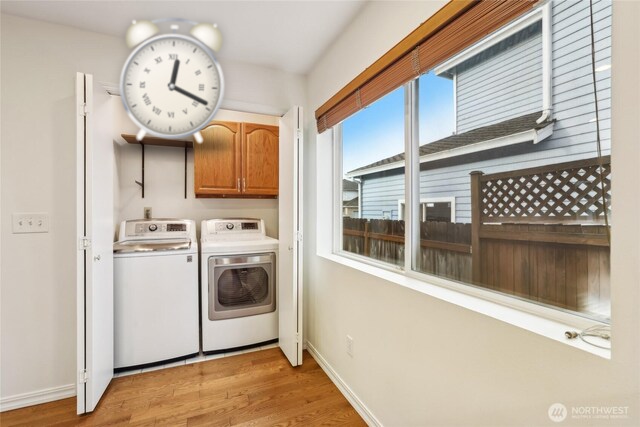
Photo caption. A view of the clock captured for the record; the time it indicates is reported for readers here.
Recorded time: 12:19
